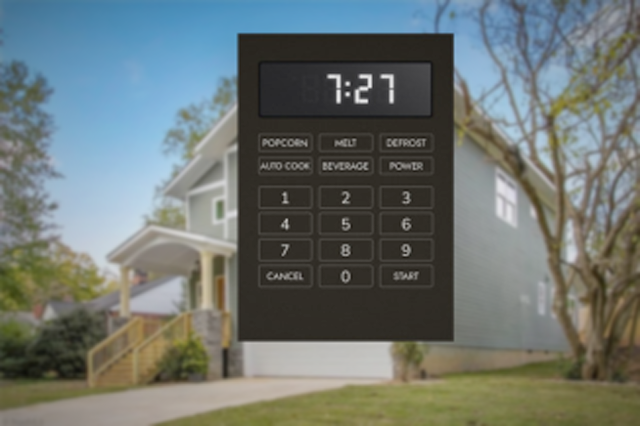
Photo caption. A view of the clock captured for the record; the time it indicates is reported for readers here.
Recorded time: 7:27
